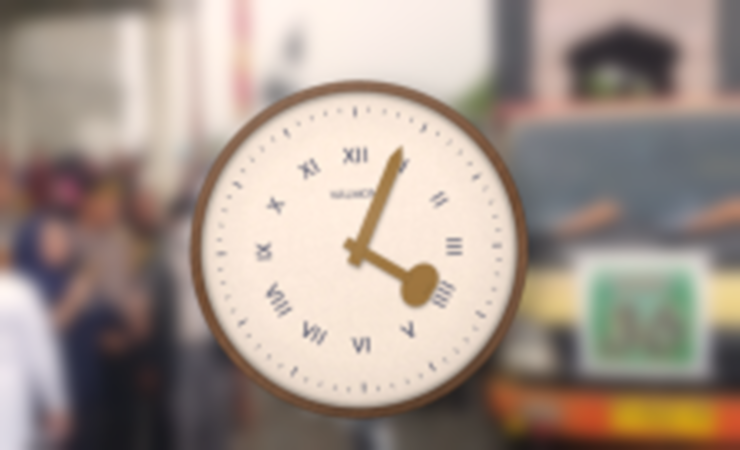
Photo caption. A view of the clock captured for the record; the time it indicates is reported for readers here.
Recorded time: 4:04
